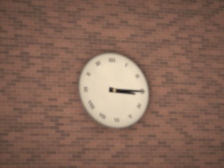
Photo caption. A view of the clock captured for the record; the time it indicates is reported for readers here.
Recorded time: 3:15
